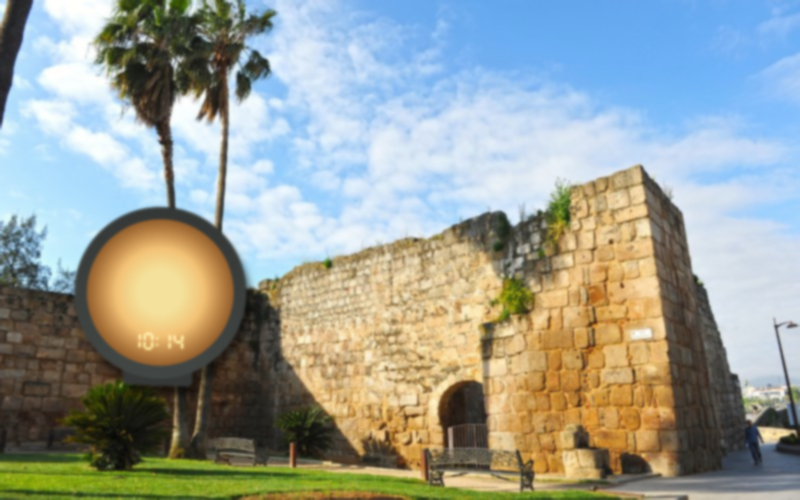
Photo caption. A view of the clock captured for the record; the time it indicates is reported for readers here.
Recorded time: 10:14
